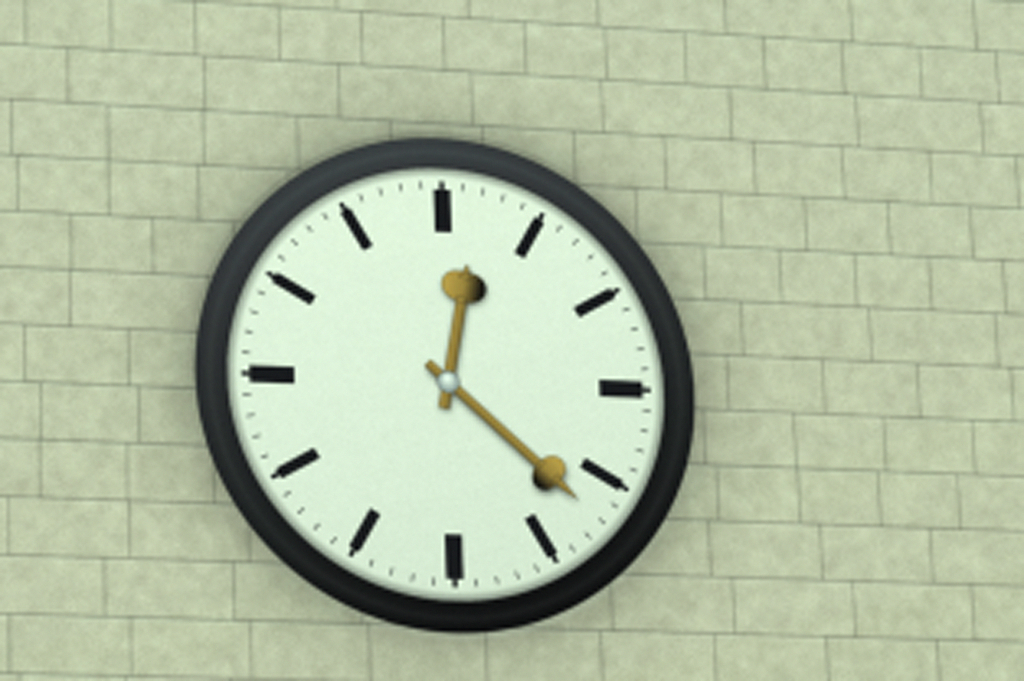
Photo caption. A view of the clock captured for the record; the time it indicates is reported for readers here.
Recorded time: 12:22
